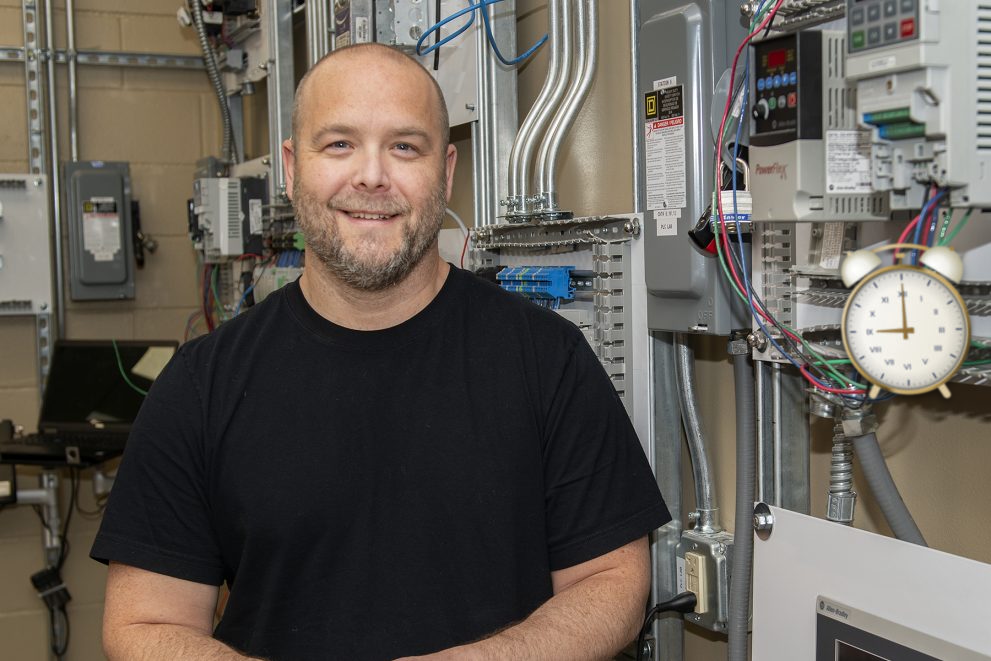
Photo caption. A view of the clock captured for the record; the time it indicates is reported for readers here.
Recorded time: 9:00
